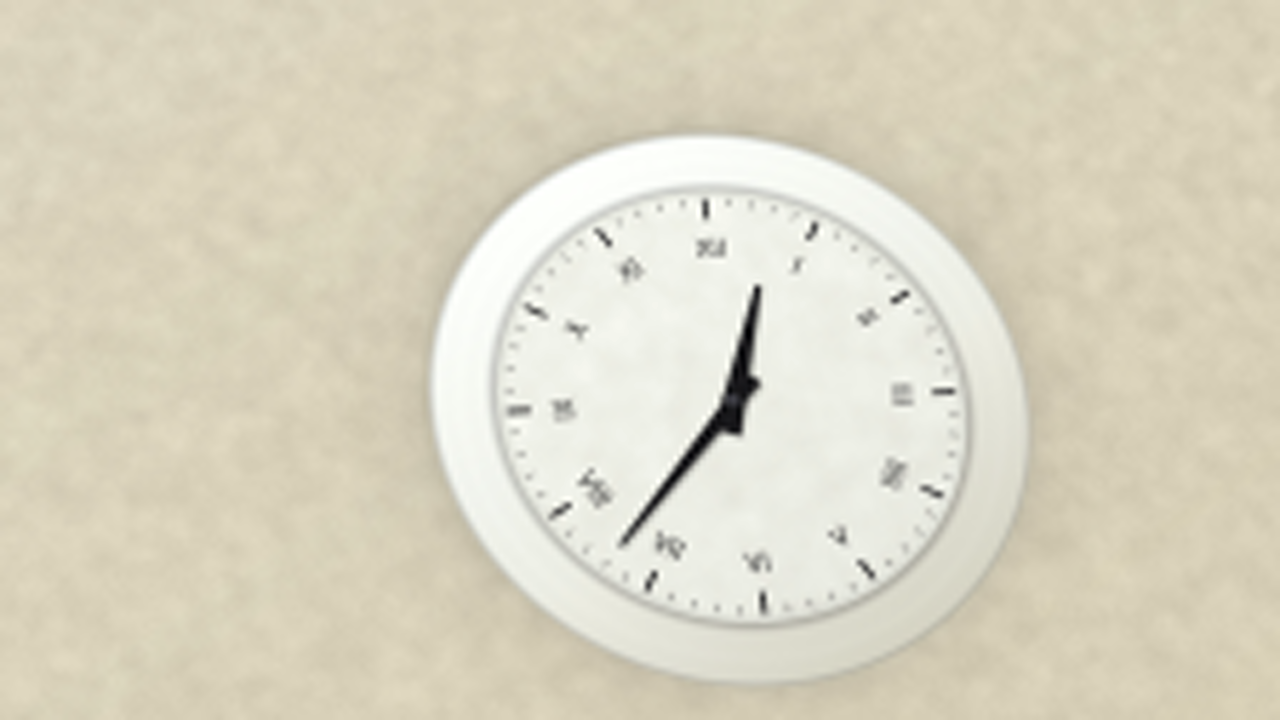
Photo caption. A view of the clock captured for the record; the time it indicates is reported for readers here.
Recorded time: 12:37
